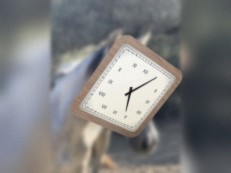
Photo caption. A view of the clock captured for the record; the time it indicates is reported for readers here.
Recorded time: 5:05
